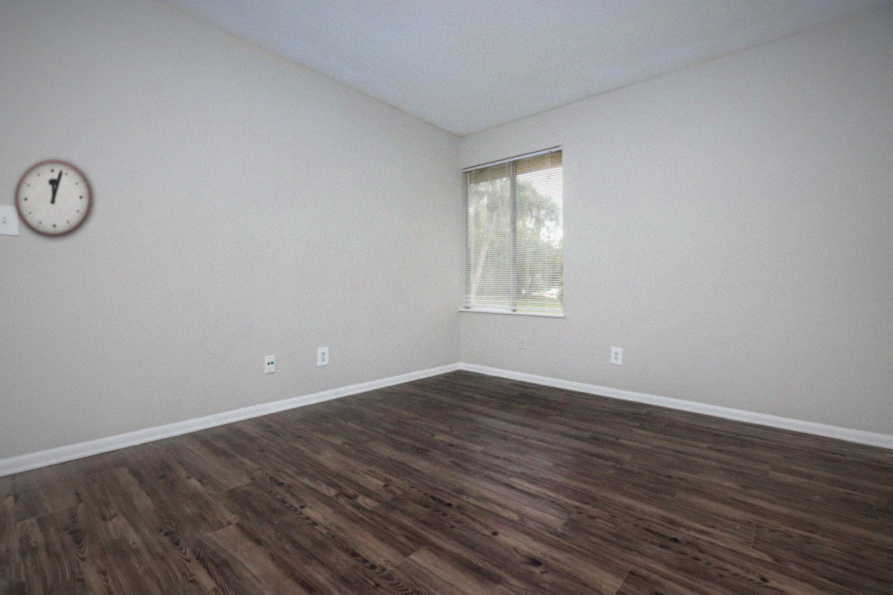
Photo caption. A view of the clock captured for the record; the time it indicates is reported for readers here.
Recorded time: 12:03
